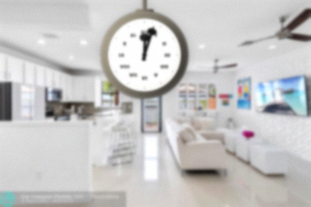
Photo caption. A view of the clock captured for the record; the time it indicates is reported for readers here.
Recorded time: 12:03
